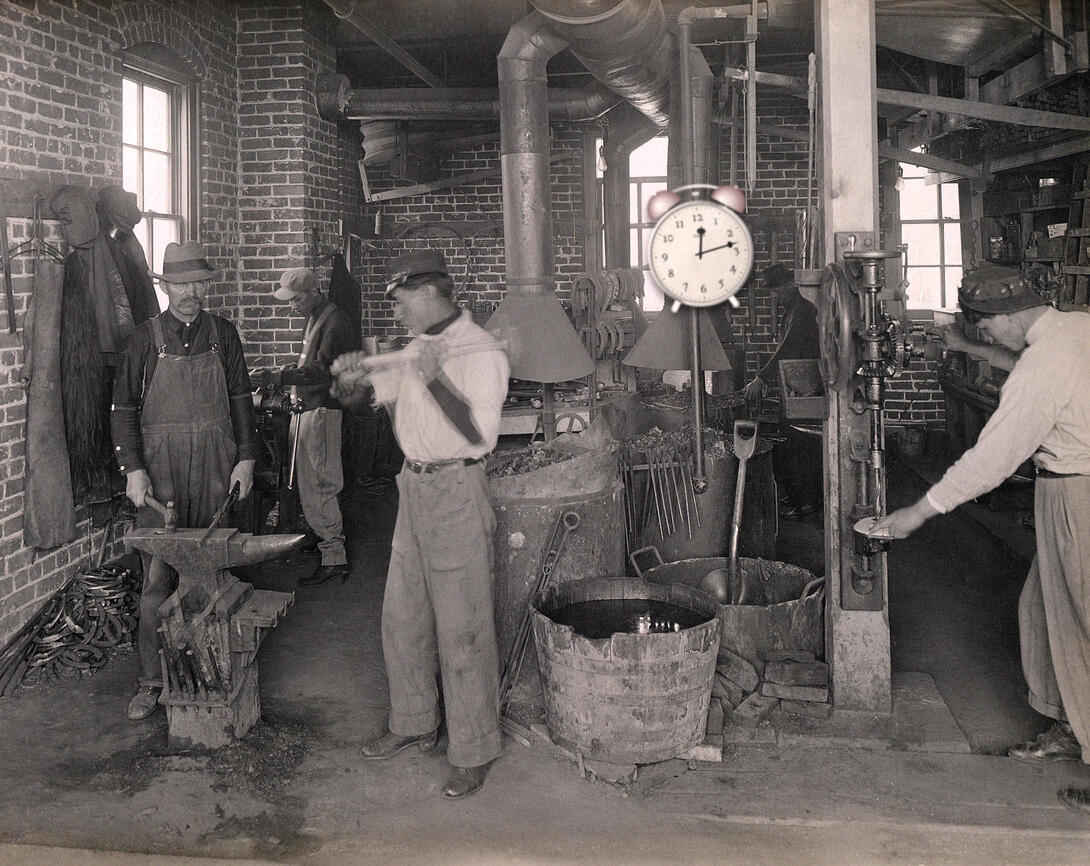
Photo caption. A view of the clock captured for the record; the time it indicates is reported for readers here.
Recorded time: 12:13
